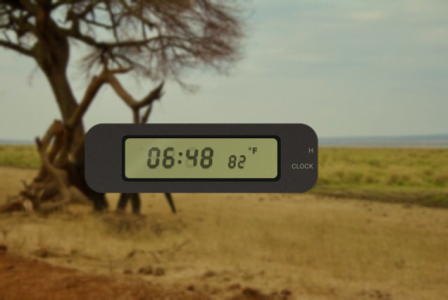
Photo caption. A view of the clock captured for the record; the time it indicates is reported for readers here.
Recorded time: 6:48
